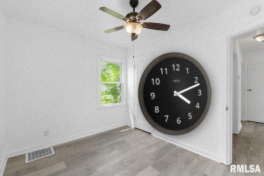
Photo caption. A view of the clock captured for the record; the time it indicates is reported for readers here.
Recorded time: 4:12
